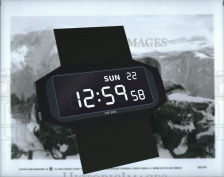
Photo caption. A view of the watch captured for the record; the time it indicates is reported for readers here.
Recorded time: 12:59:58
